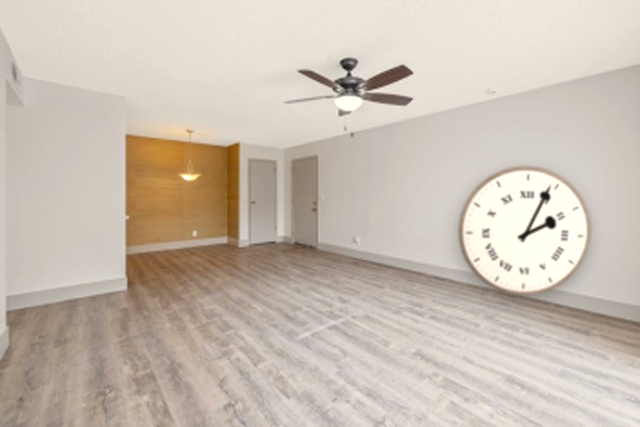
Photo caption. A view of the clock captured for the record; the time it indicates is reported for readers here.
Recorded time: 2:04
